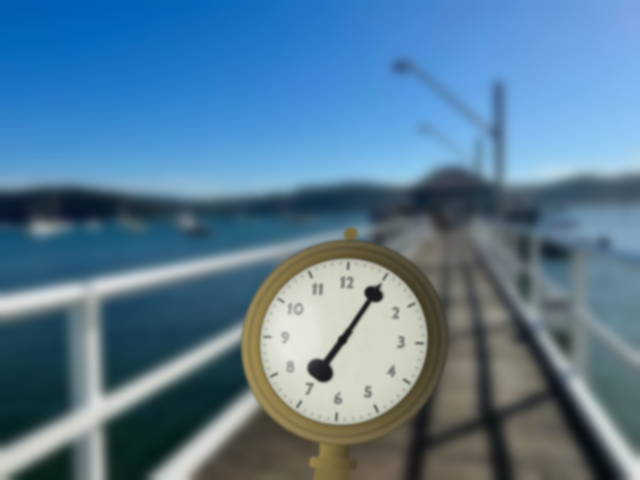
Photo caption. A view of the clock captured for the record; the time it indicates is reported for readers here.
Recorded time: 7:05
